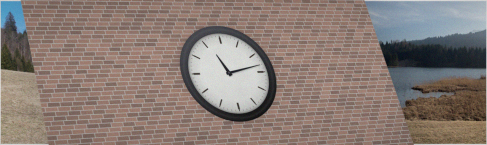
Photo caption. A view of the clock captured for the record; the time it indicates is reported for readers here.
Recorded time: 11:13
